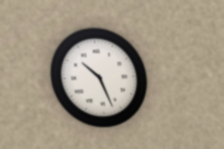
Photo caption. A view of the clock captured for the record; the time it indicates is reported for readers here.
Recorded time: 10:27
